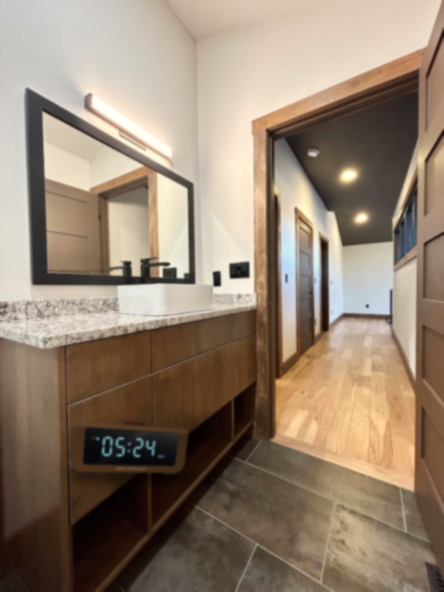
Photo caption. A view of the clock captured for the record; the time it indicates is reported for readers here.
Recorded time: 5:24
